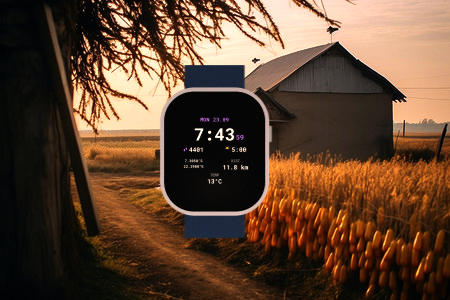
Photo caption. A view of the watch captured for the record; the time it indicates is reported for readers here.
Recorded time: 7:43
